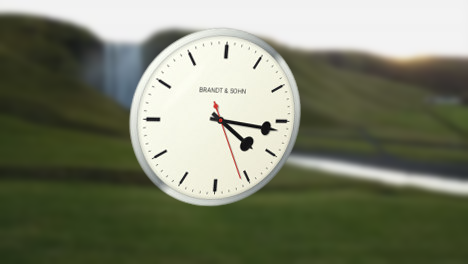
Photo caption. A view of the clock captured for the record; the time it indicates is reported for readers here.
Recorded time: 4:16:26
